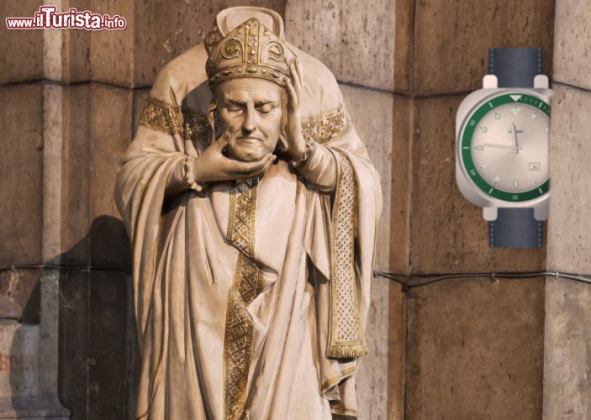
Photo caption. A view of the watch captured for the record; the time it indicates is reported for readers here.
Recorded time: 11:46
